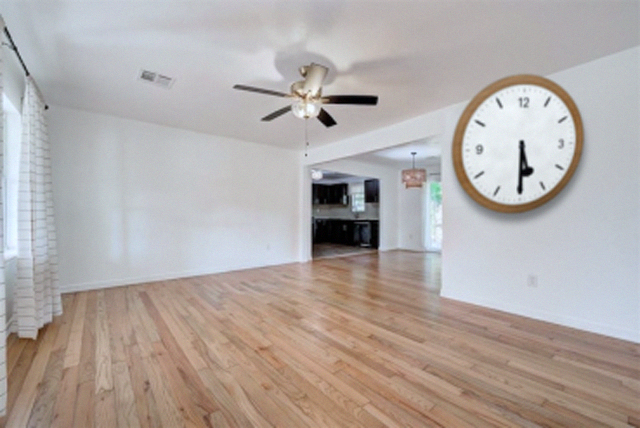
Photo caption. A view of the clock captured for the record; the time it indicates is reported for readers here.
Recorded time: 5:30
